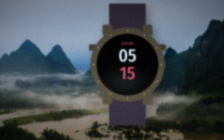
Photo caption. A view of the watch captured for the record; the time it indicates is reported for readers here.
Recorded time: 5:15
